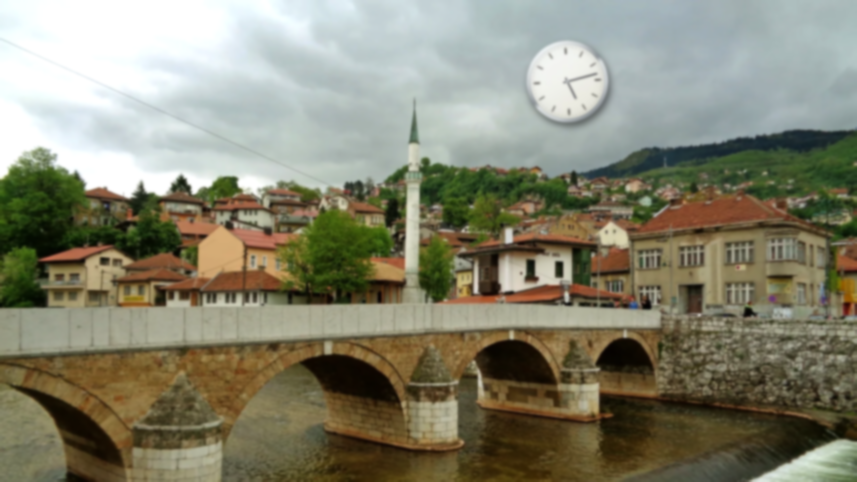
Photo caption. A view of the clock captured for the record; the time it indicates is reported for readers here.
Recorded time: 5:13
